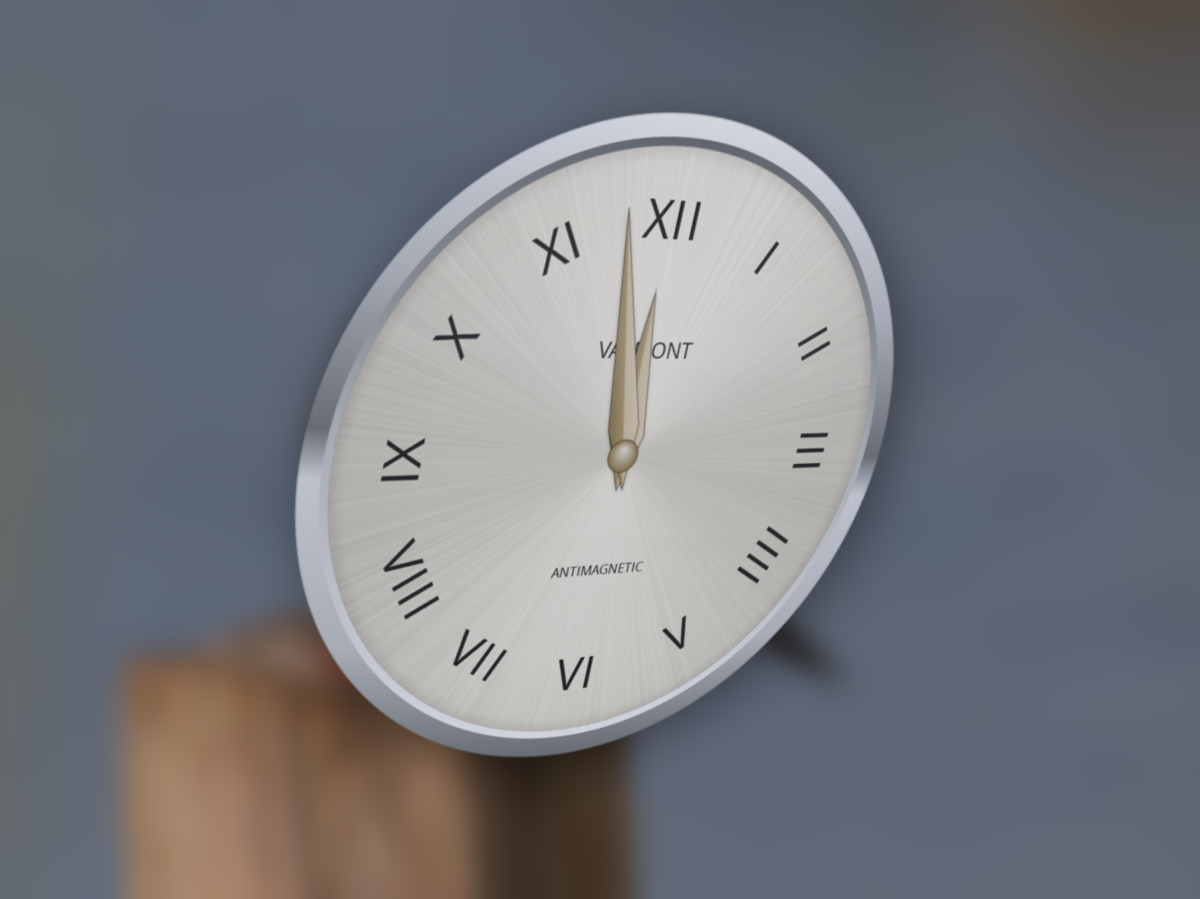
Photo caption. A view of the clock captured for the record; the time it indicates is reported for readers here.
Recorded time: 11:58
